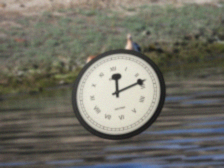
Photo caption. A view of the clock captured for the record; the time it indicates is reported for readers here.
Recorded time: 12:13
